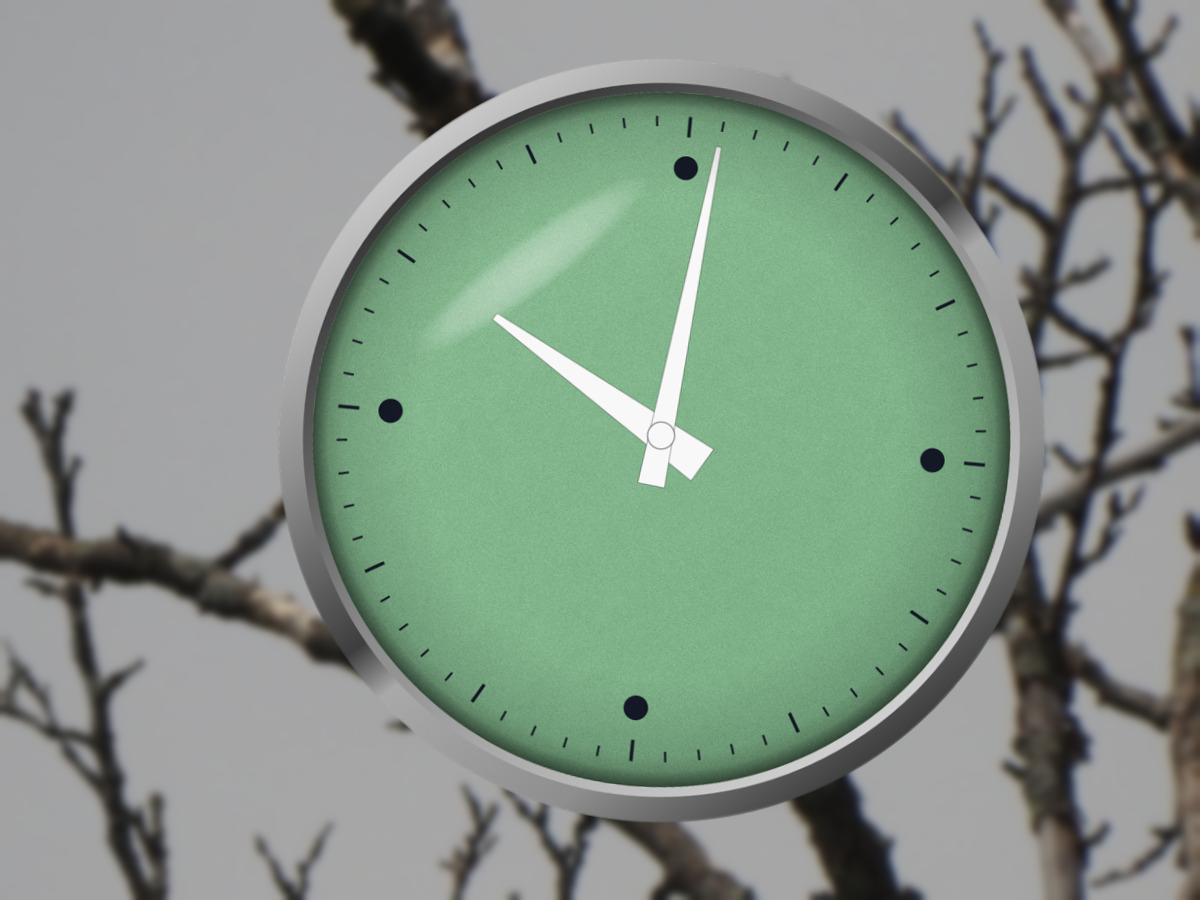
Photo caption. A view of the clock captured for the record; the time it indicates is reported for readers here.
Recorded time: 10:01
